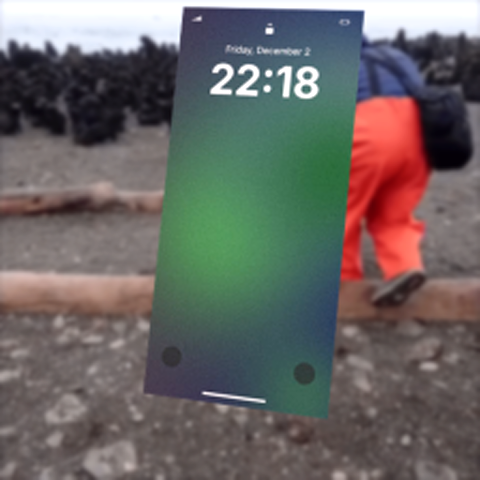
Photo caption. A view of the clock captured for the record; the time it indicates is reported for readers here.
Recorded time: 22:18
